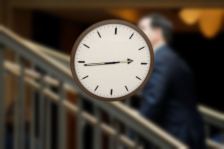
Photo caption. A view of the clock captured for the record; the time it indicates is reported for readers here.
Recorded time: 2:44
